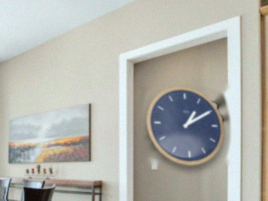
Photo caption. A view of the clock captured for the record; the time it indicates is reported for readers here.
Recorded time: 1:10
